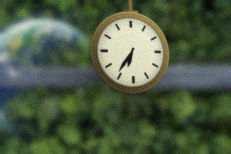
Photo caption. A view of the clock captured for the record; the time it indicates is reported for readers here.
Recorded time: 6:36
